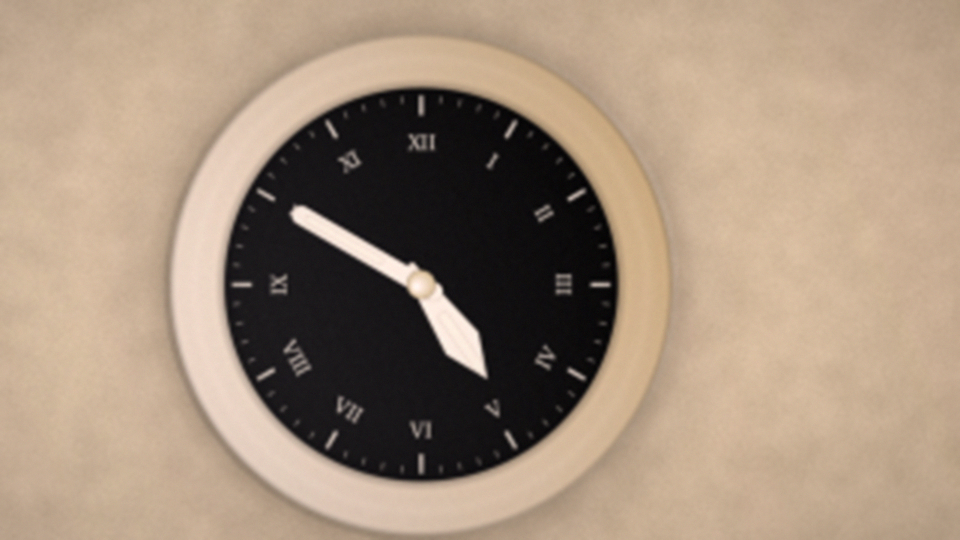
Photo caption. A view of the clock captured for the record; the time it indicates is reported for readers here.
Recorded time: 4:50
